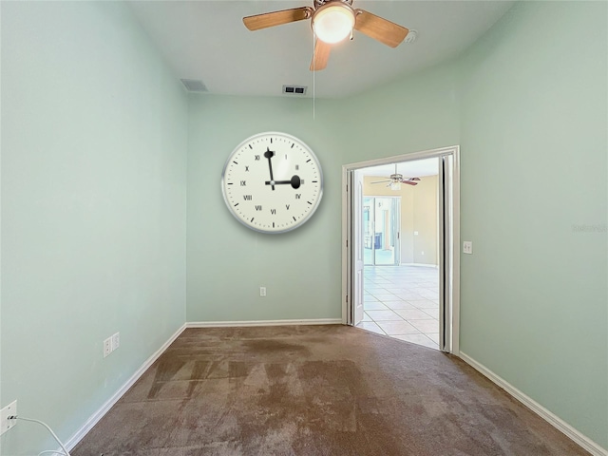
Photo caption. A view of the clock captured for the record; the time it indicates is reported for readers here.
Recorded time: 2:59
